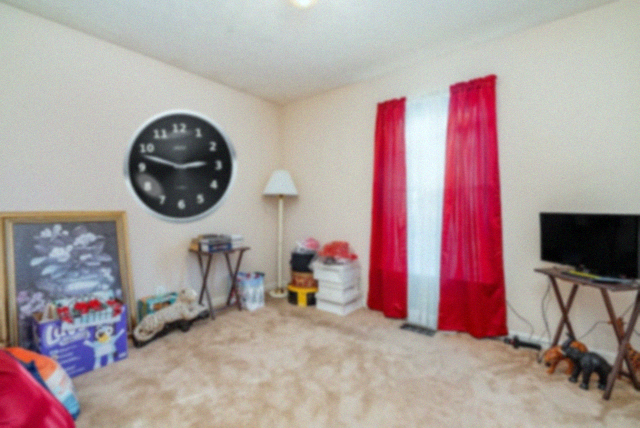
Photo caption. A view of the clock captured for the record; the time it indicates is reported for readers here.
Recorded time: 2:48
